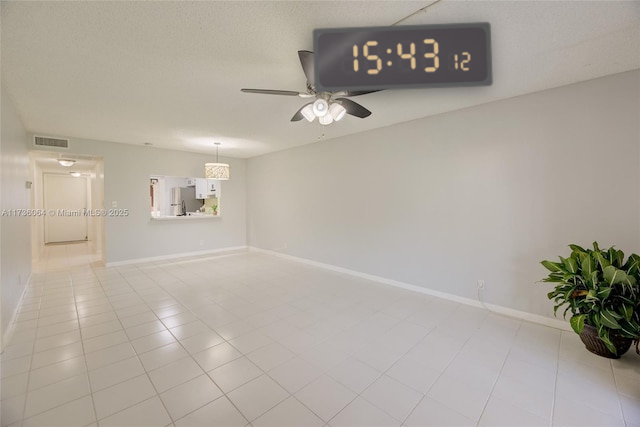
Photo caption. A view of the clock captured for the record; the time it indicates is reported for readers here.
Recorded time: 15:43:12
